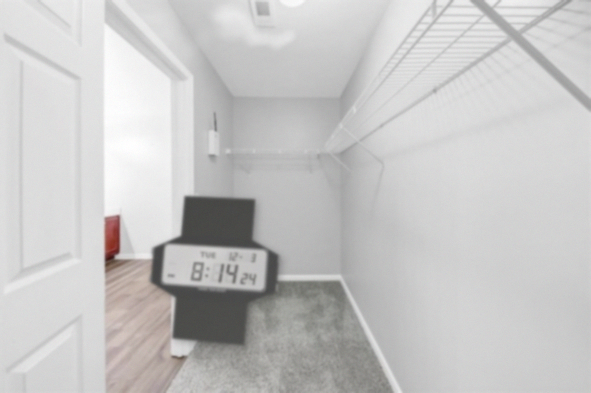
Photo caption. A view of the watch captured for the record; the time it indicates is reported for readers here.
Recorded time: 8:14
